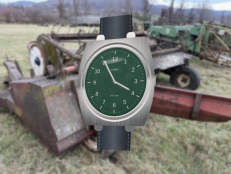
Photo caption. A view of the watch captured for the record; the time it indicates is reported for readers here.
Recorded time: 3:55
